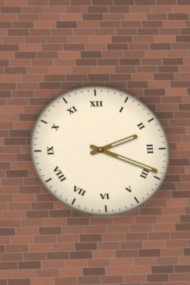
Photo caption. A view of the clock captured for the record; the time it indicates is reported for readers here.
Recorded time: 2:19
